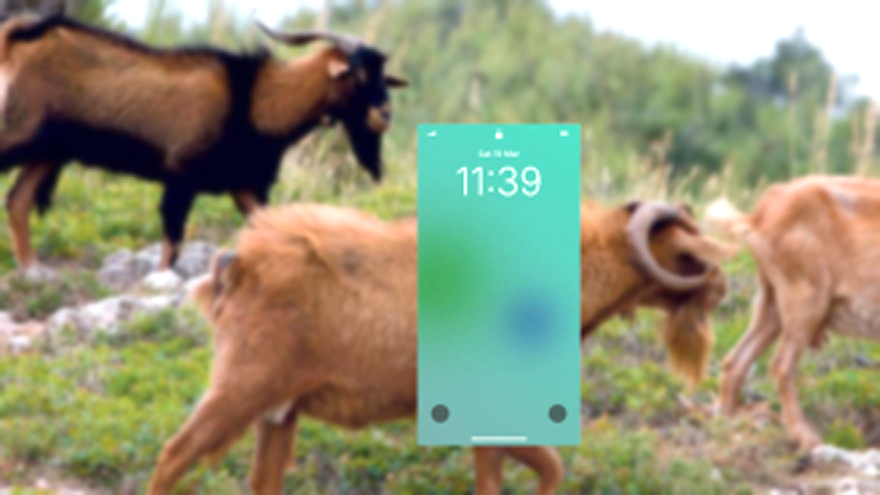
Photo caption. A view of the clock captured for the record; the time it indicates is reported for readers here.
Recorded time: 11:39
